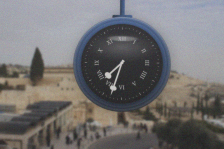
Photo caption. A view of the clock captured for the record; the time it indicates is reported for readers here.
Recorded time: 7:33
